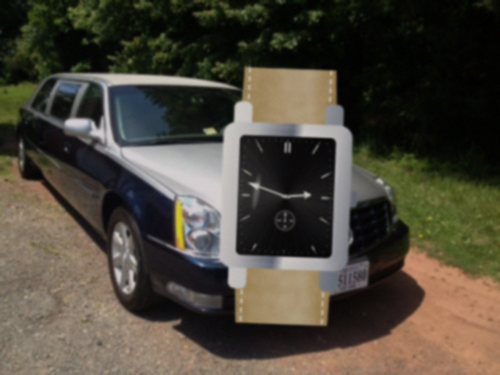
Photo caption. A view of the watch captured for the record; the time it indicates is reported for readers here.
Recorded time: 2:48
